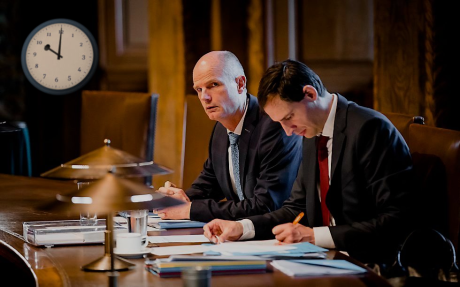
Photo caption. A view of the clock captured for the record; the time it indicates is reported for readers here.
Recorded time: 10:00
